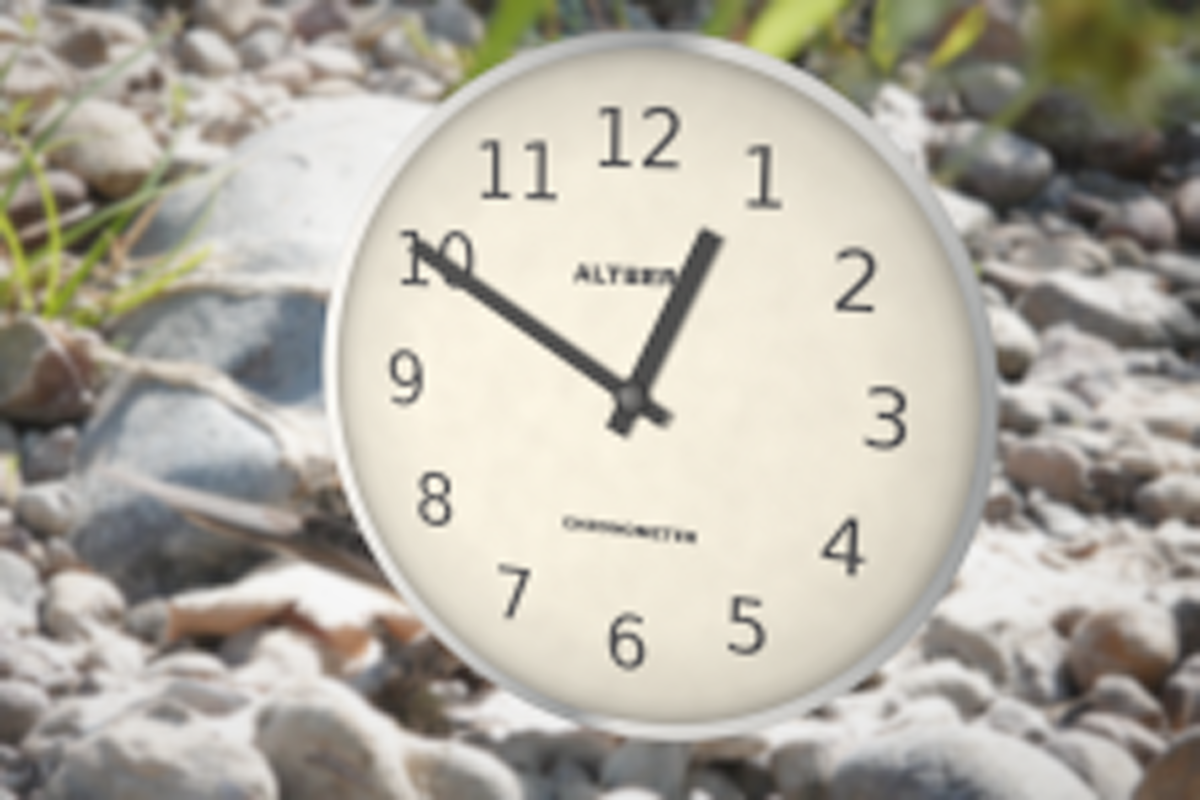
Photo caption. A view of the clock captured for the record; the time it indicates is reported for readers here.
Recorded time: 12:50
